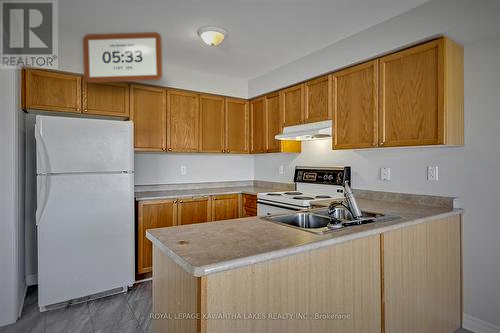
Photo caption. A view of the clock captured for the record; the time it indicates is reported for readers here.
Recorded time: 5:33
